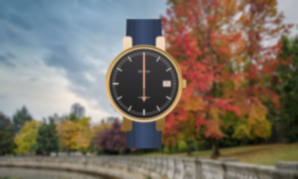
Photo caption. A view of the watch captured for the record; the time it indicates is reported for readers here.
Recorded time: 6:00
